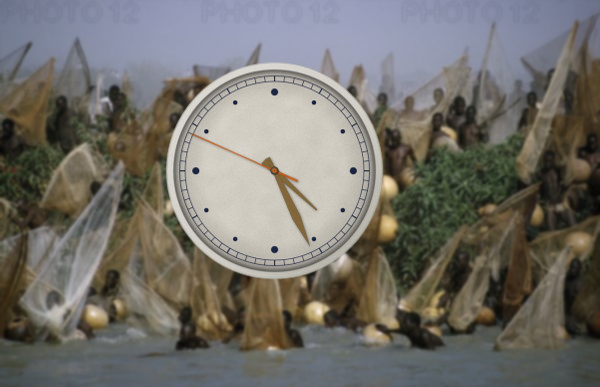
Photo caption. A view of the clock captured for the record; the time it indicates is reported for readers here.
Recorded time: 4:25:49
